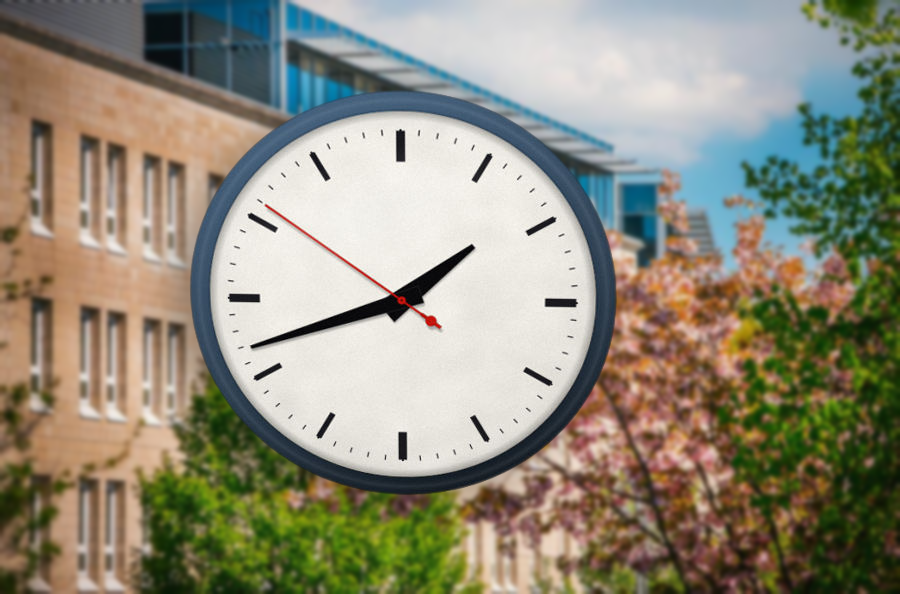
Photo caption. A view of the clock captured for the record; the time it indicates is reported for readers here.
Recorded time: 1:41:51
